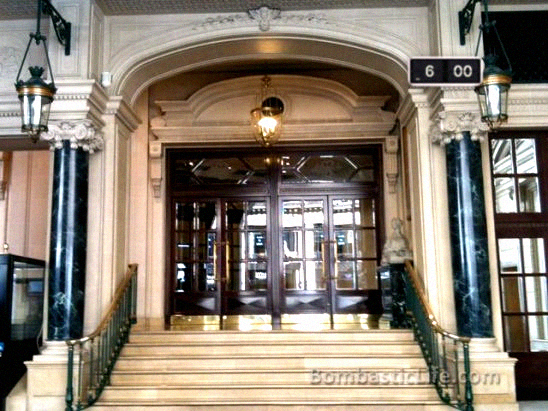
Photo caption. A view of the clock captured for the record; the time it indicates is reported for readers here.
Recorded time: 6:00
